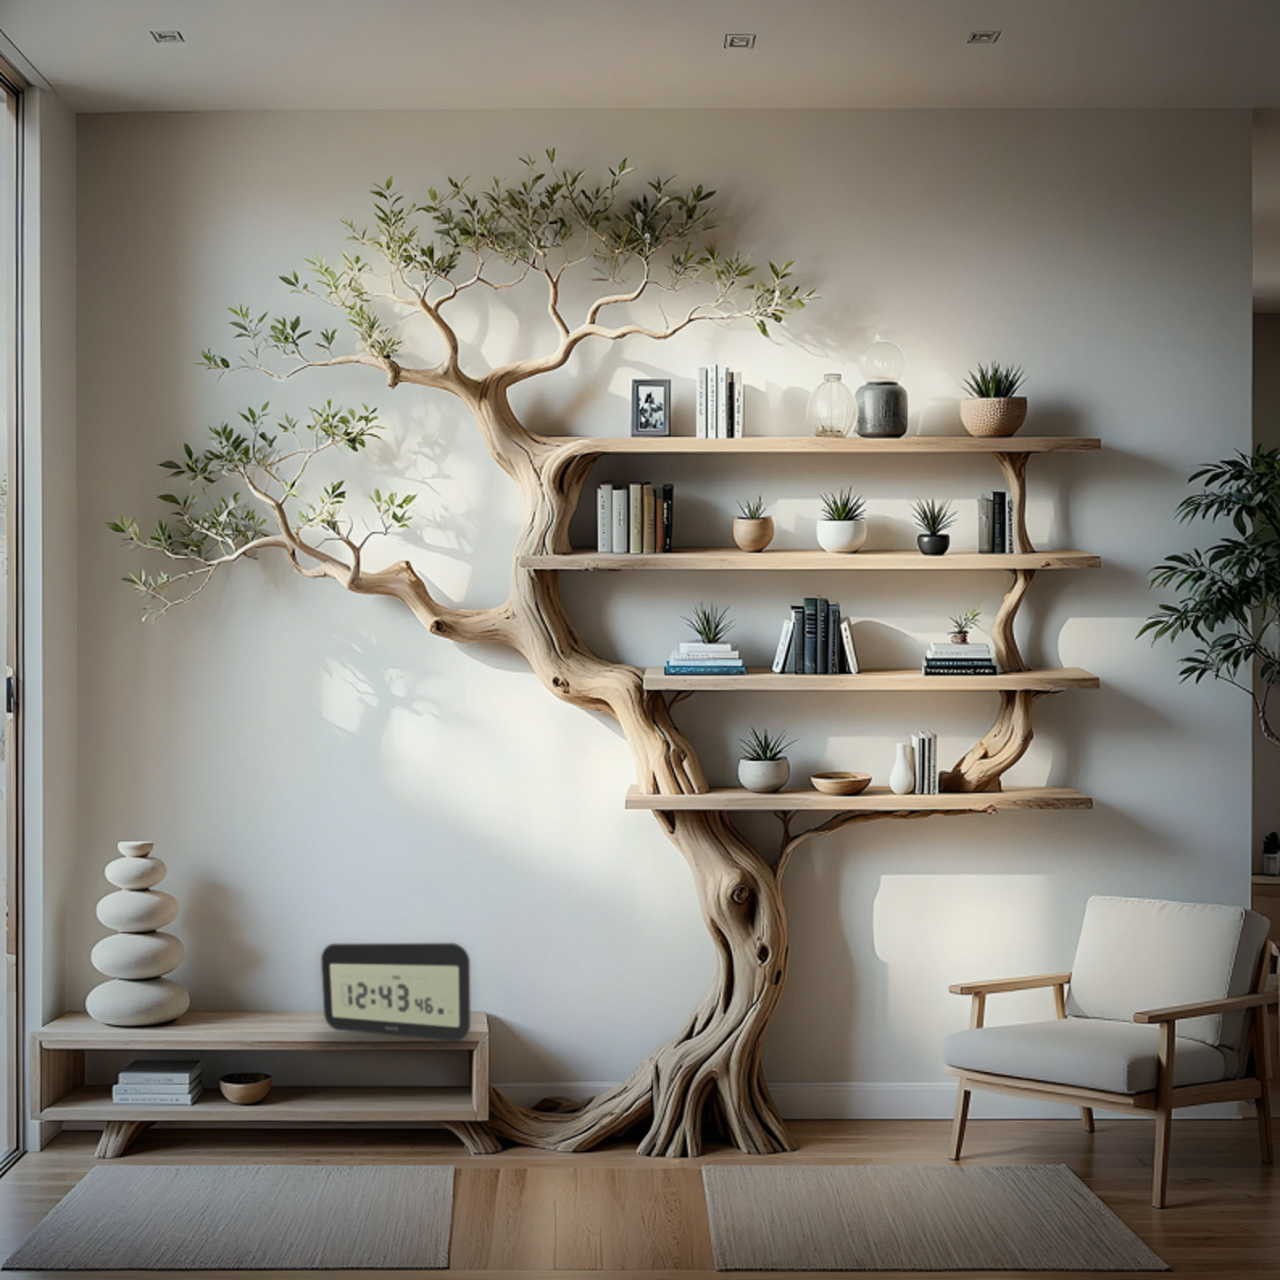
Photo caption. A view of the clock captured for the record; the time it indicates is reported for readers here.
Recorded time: 12:43:46
